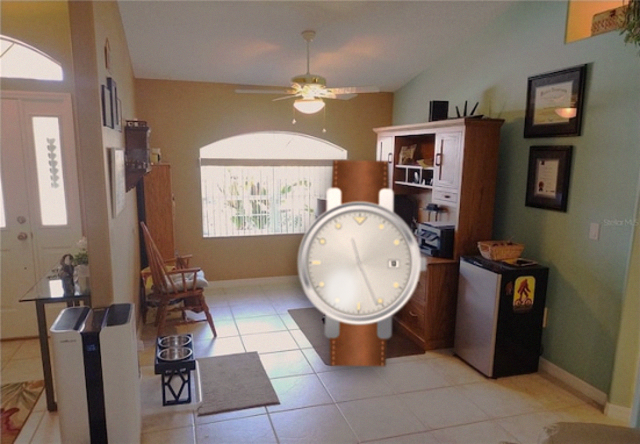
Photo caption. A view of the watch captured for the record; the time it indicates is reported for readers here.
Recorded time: 11:26
